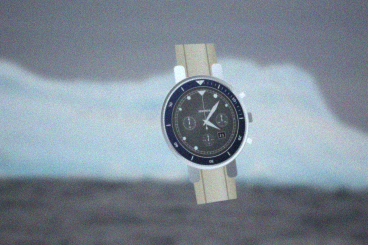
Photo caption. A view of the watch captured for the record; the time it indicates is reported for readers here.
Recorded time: 4:07
